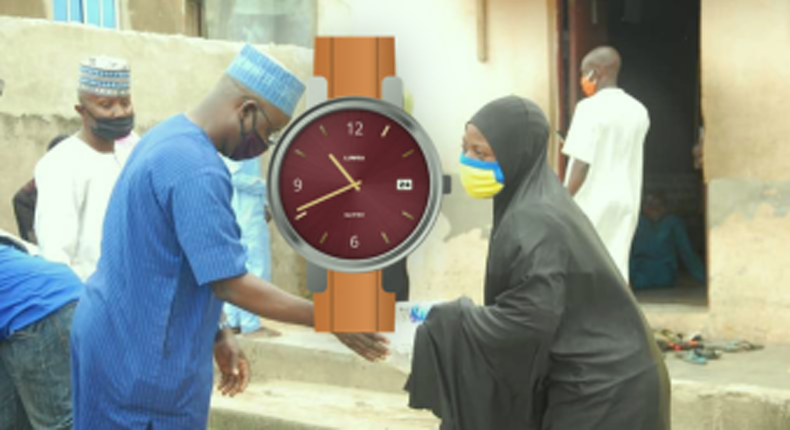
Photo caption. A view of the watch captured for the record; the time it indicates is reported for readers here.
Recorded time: 10:41
